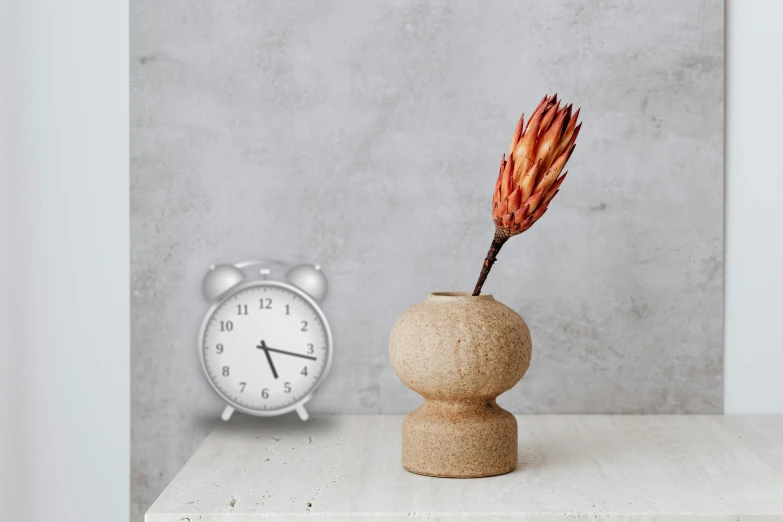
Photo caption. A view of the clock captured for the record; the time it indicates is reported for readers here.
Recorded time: 5:17
